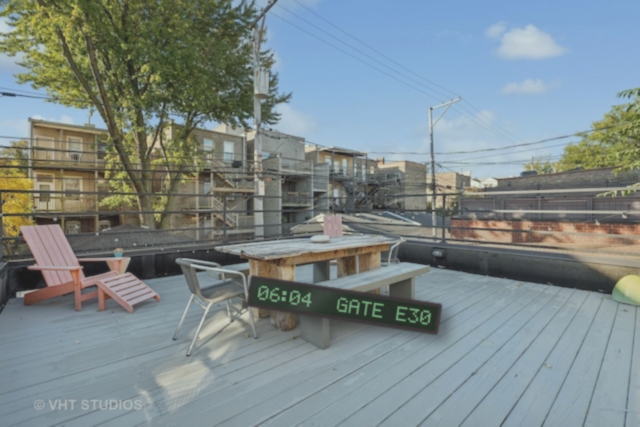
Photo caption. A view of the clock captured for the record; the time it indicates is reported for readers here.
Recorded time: 6:04
